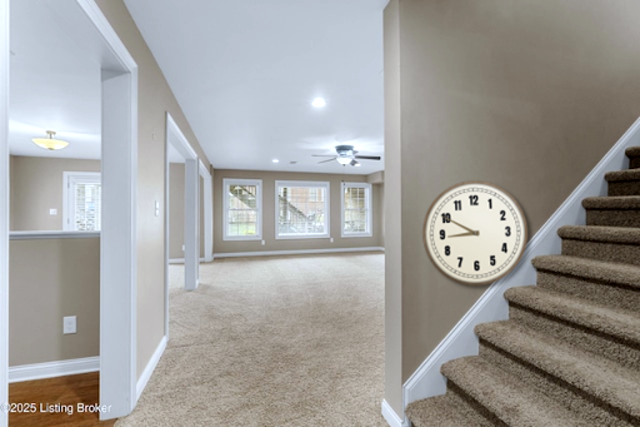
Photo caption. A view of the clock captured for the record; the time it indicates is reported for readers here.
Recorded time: 8:50
